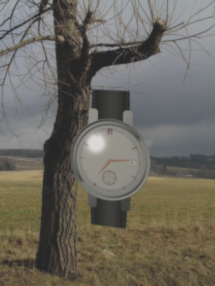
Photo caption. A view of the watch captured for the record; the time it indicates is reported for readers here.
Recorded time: 7:14
